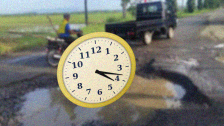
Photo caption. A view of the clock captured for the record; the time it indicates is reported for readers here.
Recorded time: 4:18
